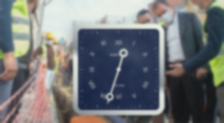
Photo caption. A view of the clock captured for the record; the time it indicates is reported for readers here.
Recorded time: 12:33
